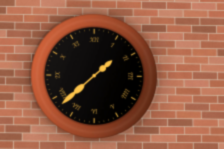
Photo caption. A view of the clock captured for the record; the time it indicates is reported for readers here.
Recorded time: 1:38
